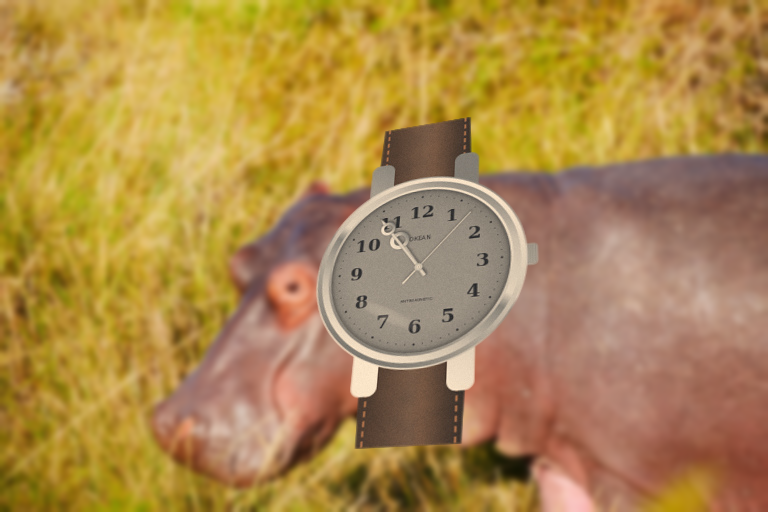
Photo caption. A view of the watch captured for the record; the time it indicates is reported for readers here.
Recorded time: 10:54:07
